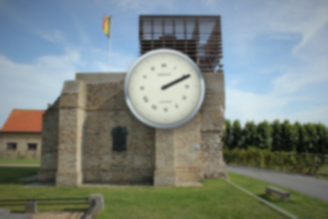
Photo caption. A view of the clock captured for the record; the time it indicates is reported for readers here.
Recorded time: 2:11
